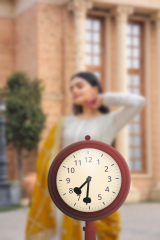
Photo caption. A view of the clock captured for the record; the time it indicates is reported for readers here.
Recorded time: 7:31
